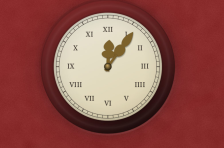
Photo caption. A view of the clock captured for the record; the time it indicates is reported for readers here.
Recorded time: 12:06
